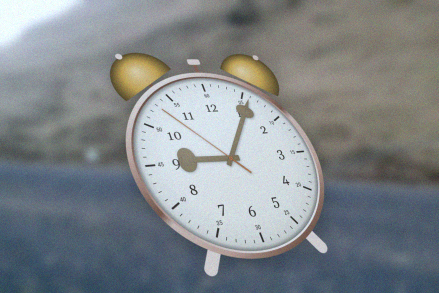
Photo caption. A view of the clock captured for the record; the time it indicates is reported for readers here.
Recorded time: 9:05:53
